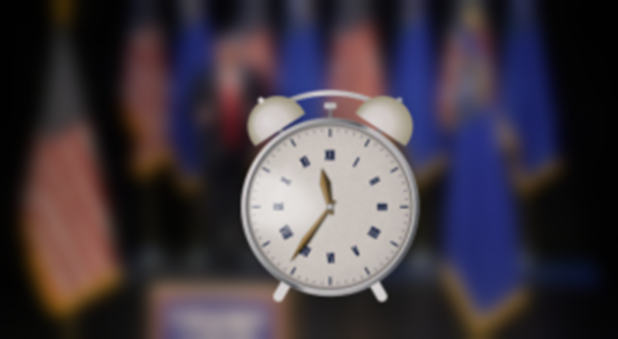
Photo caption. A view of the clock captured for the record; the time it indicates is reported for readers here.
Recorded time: 11:36
